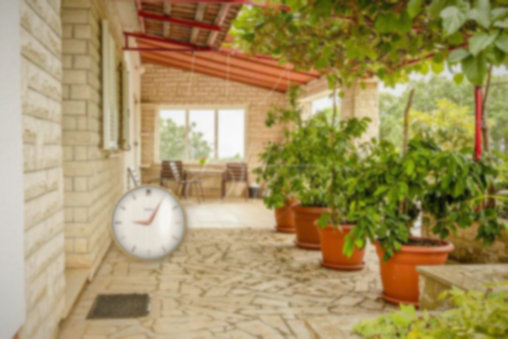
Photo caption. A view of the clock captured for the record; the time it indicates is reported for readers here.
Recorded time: 9:05
